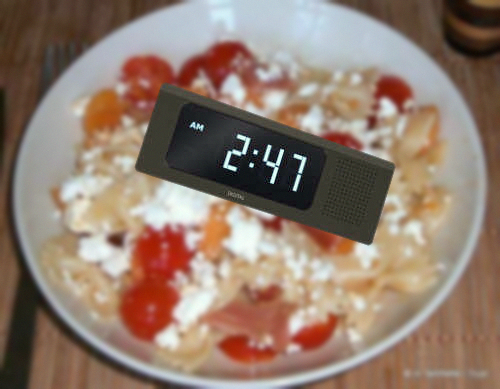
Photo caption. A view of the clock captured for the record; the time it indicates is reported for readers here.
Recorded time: 2:47
